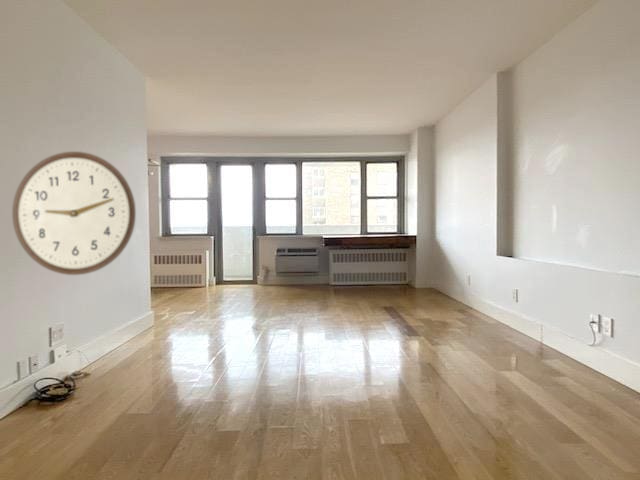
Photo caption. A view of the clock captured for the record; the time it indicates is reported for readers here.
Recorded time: 9:12
